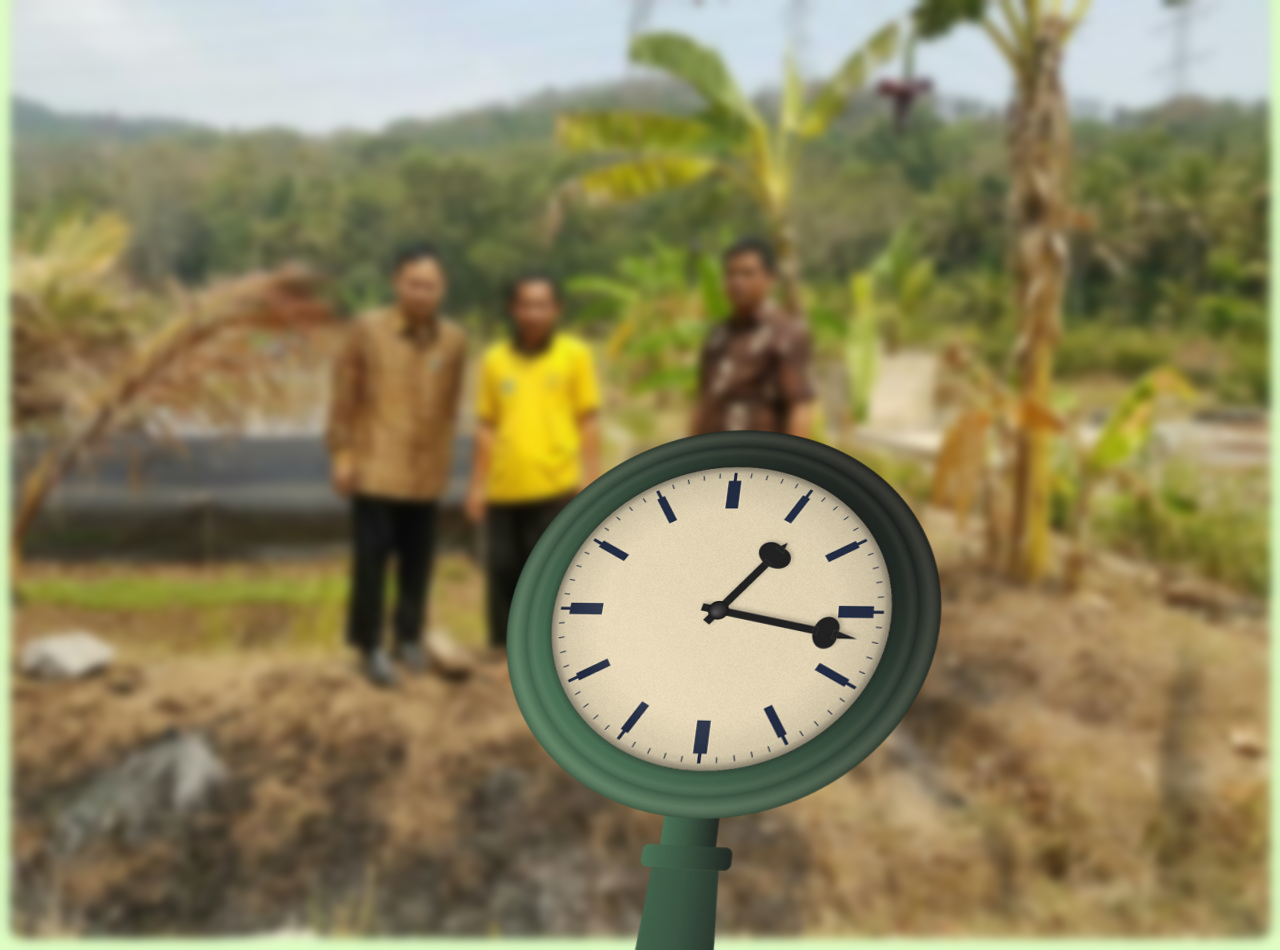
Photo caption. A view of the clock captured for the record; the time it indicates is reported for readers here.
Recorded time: 1:17
